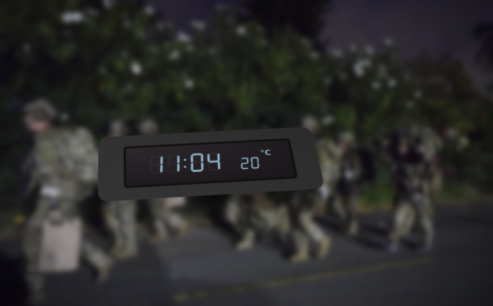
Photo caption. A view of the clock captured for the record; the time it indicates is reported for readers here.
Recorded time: 11:04
